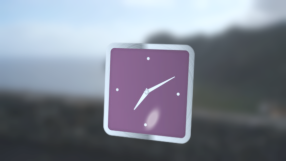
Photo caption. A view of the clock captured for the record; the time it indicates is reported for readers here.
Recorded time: 7:10
